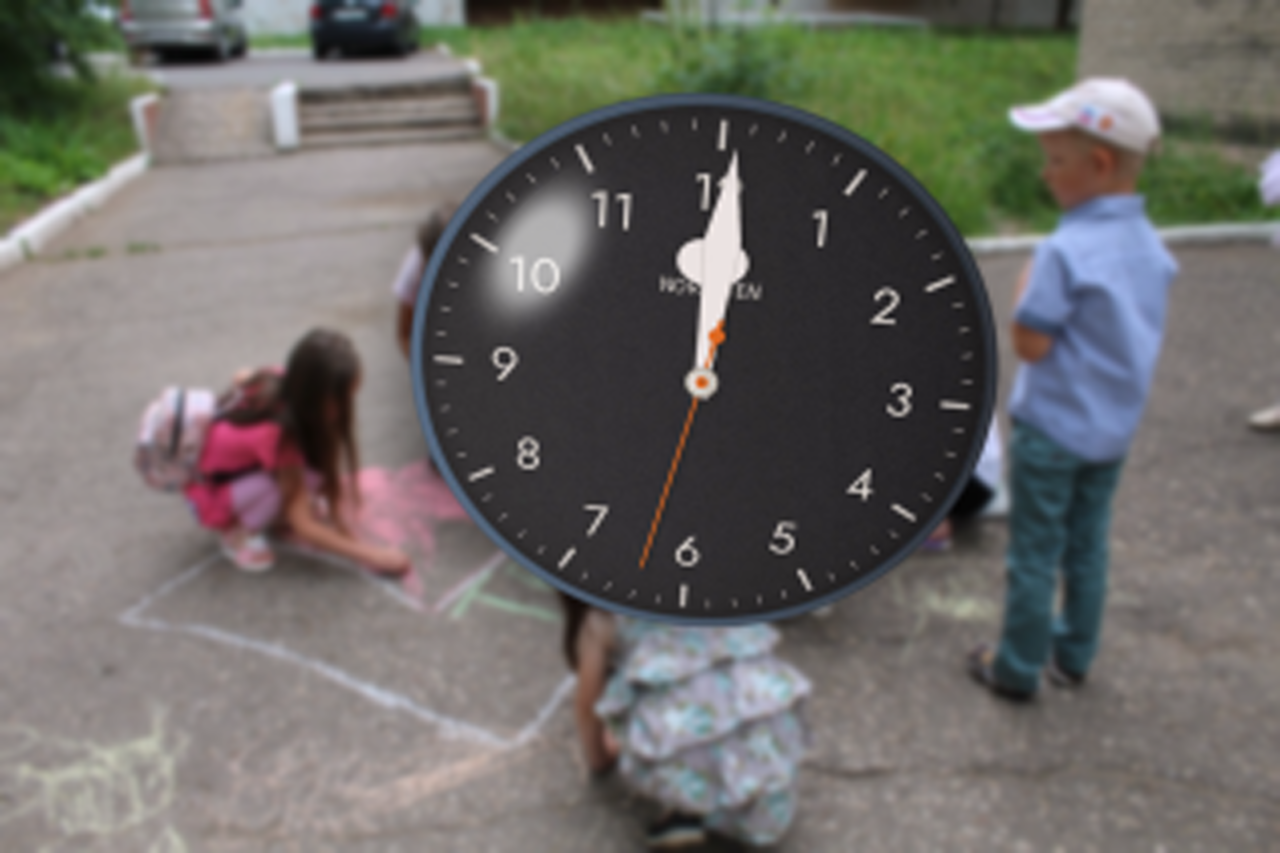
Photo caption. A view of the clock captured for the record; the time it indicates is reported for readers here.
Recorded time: 12:00:32
